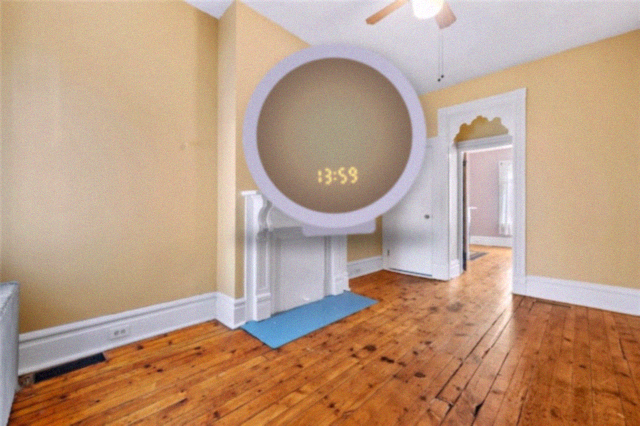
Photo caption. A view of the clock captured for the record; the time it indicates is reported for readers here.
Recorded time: 13:59
